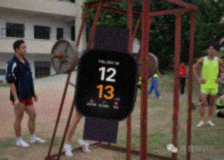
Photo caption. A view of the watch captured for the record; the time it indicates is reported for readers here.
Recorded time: 12:13
